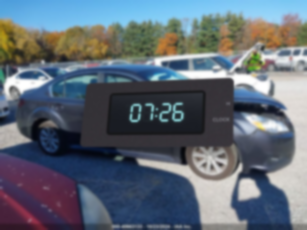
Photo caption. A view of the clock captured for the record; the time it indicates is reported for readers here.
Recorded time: 7:26
